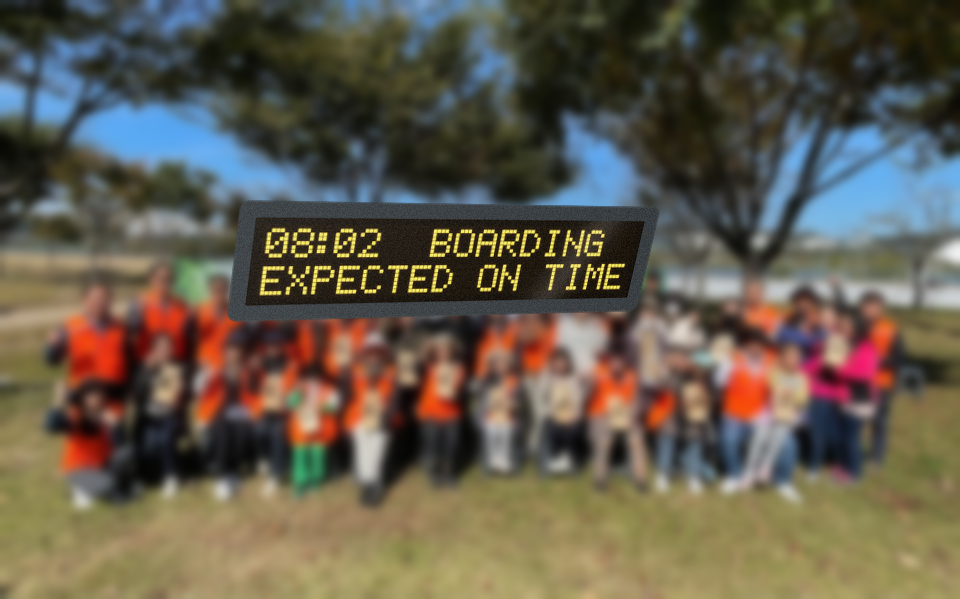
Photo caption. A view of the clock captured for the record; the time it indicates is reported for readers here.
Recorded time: 8:02
